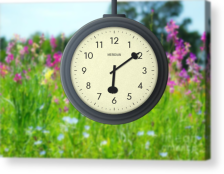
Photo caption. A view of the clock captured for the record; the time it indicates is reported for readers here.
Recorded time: 6:09
